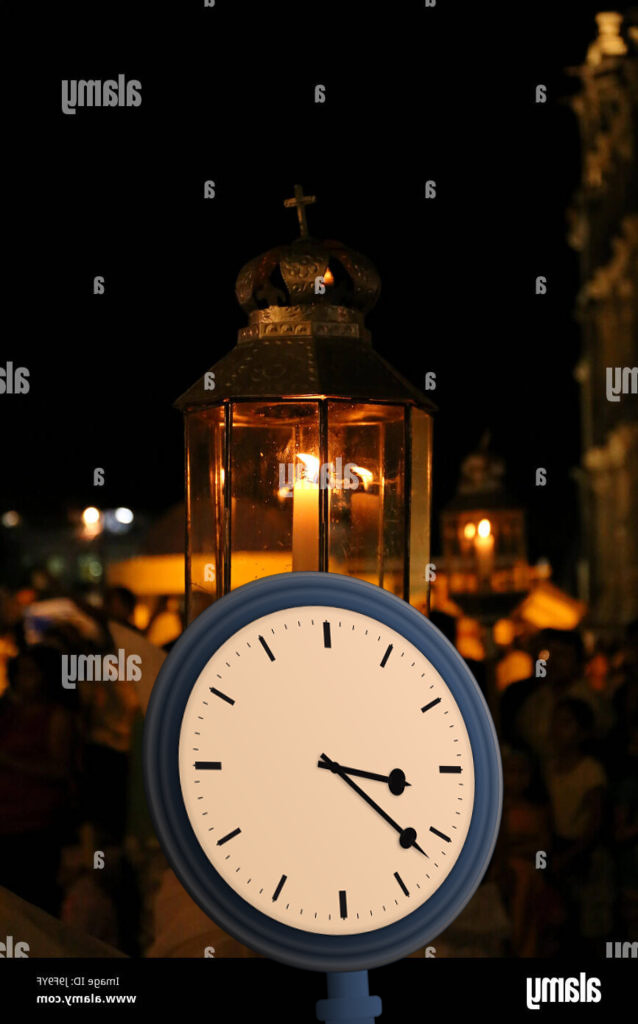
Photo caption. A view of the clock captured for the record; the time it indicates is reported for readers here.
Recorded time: 3:22
